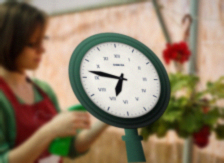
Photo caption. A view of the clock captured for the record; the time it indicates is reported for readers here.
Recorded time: 6:47
